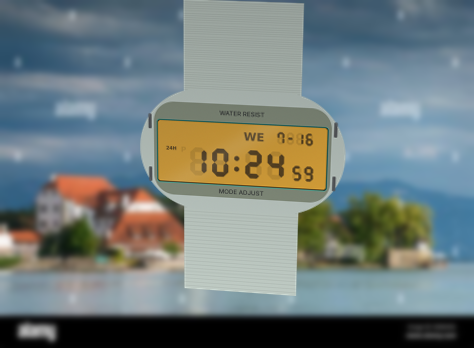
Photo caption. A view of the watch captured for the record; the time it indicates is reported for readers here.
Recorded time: 10:24:59
